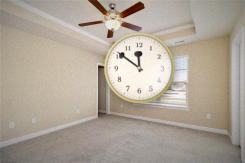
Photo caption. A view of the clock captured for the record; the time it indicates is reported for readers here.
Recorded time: 11:51
